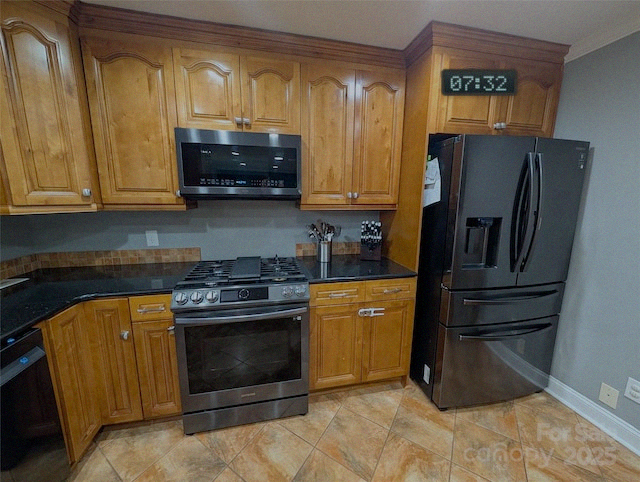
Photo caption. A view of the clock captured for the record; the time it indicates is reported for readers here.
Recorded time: 7:32
